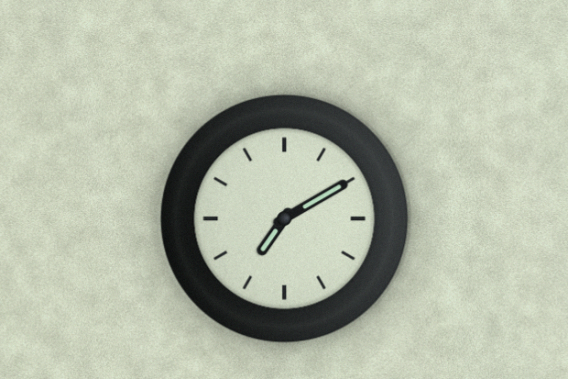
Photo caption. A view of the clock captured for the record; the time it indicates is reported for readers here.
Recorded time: 7:10
